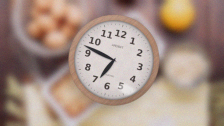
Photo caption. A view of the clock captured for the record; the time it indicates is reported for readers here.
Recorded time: 6:47
